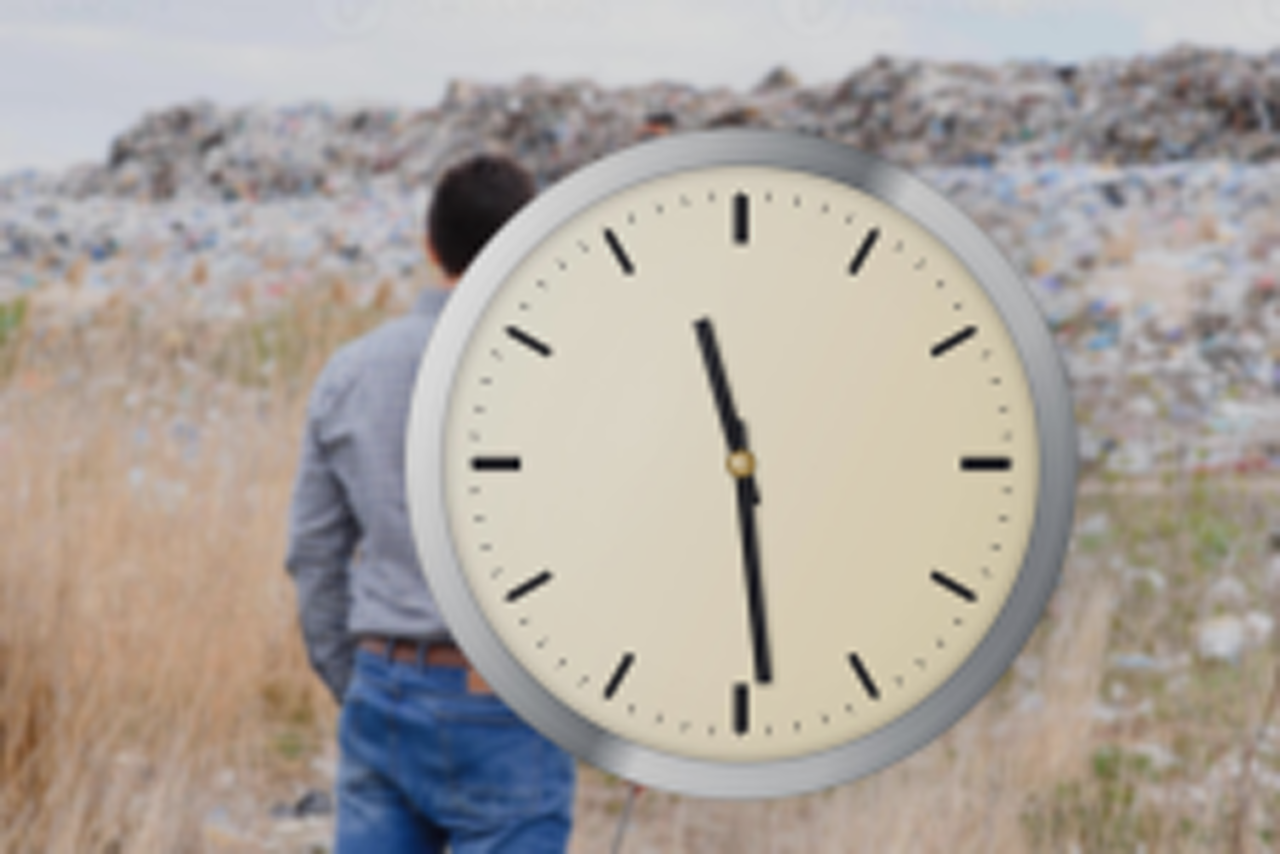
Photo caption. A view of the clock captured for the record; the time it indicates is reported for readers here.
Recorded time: 11:29
